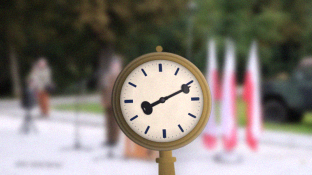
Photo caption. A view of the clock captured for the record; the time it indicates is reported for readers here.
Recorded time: 8:11
